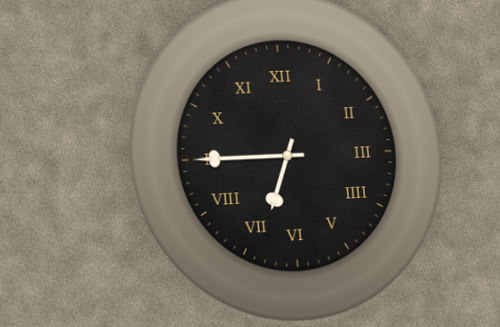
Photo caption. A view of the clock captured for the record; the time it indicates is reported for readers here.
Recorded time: 6:45
